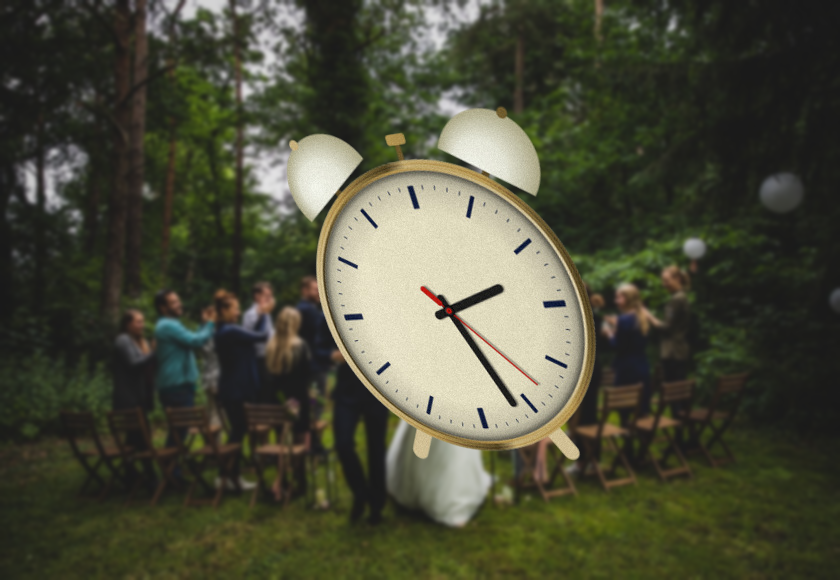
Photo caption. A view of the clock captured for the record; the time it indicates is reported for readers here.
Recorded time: 2:26:23
